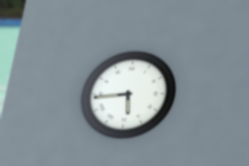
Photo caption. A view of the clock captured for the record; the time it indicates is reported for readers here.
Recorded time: 5:44
